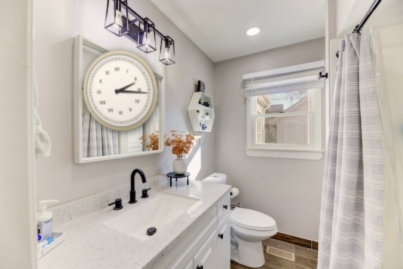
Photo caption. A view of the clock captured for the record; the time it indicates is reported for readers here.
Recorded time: 2:16
